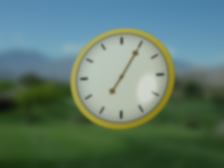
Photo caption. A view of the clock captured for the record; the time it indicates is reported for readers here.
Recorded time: 7:05
